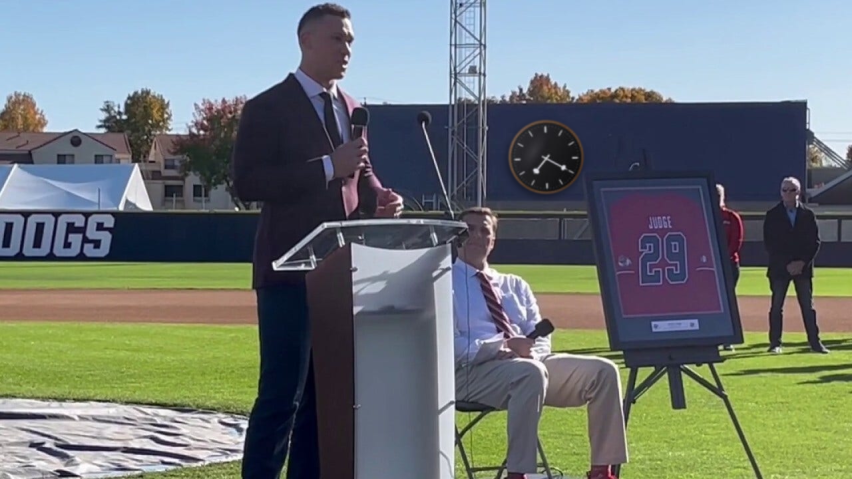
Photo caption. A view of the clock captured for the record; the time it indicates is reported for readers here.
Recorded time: 7:20
